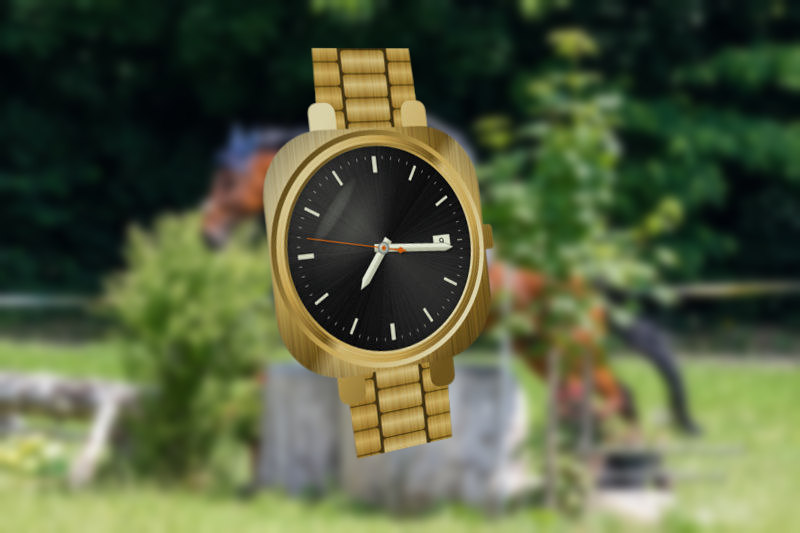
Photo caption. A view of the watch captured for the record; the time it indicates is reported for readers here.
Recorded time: 7:15:47
